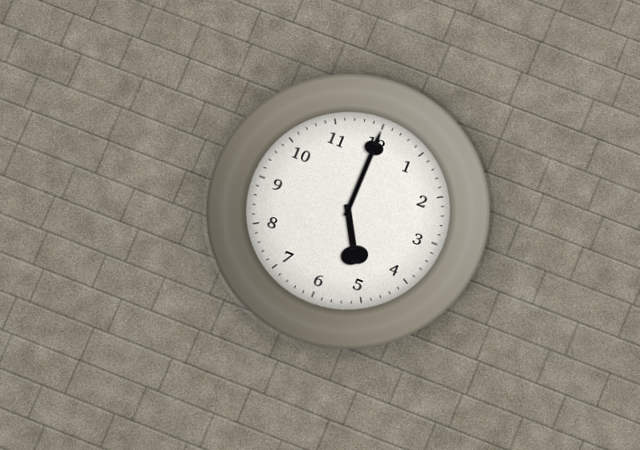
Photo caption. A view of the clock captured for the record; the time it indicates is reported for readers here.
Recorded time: 5:00
